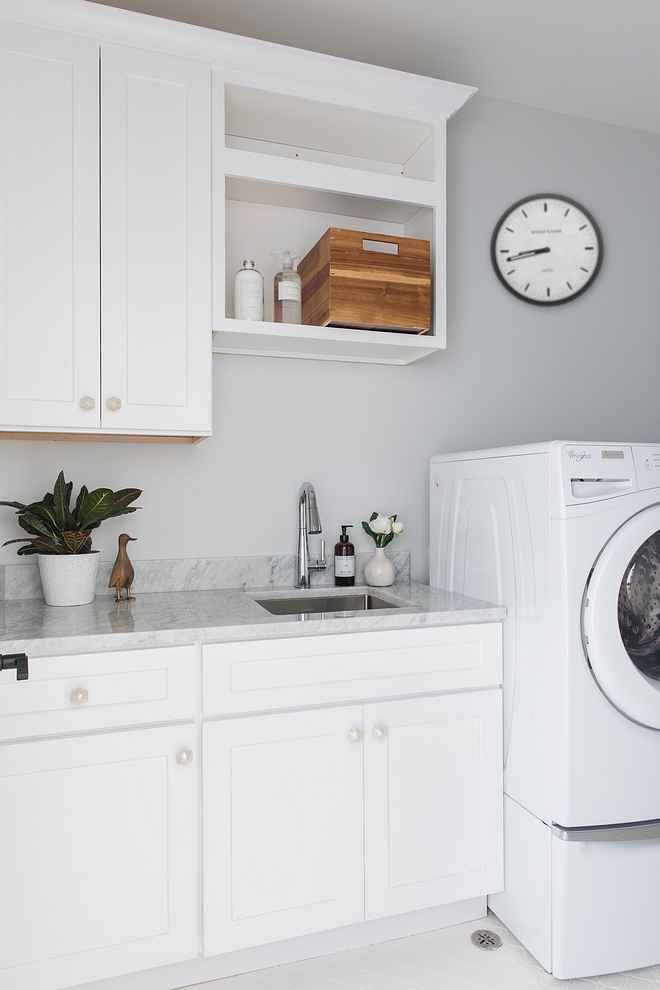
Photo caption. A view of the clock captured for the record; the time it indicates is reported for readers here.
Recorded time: 8:43
